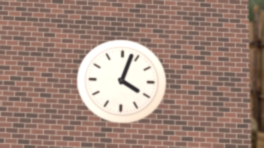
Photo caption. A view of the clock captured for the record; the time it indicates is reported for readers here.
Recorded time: 4:03
